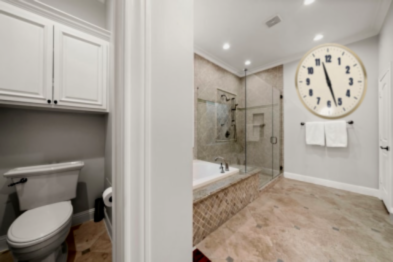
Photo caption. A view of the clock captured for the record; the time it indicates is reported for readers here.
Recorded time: 11:27
